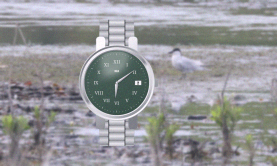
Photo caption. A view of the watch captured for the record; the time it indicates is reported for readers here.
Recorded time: 6:09
